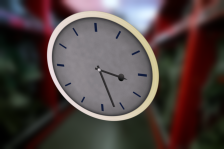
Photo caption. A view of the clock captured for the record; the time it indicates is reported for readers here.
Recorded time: 3:27
